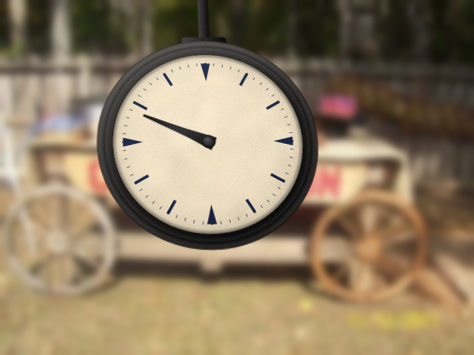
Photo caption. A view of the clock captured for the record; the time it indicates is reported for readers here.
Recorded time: 9:49
